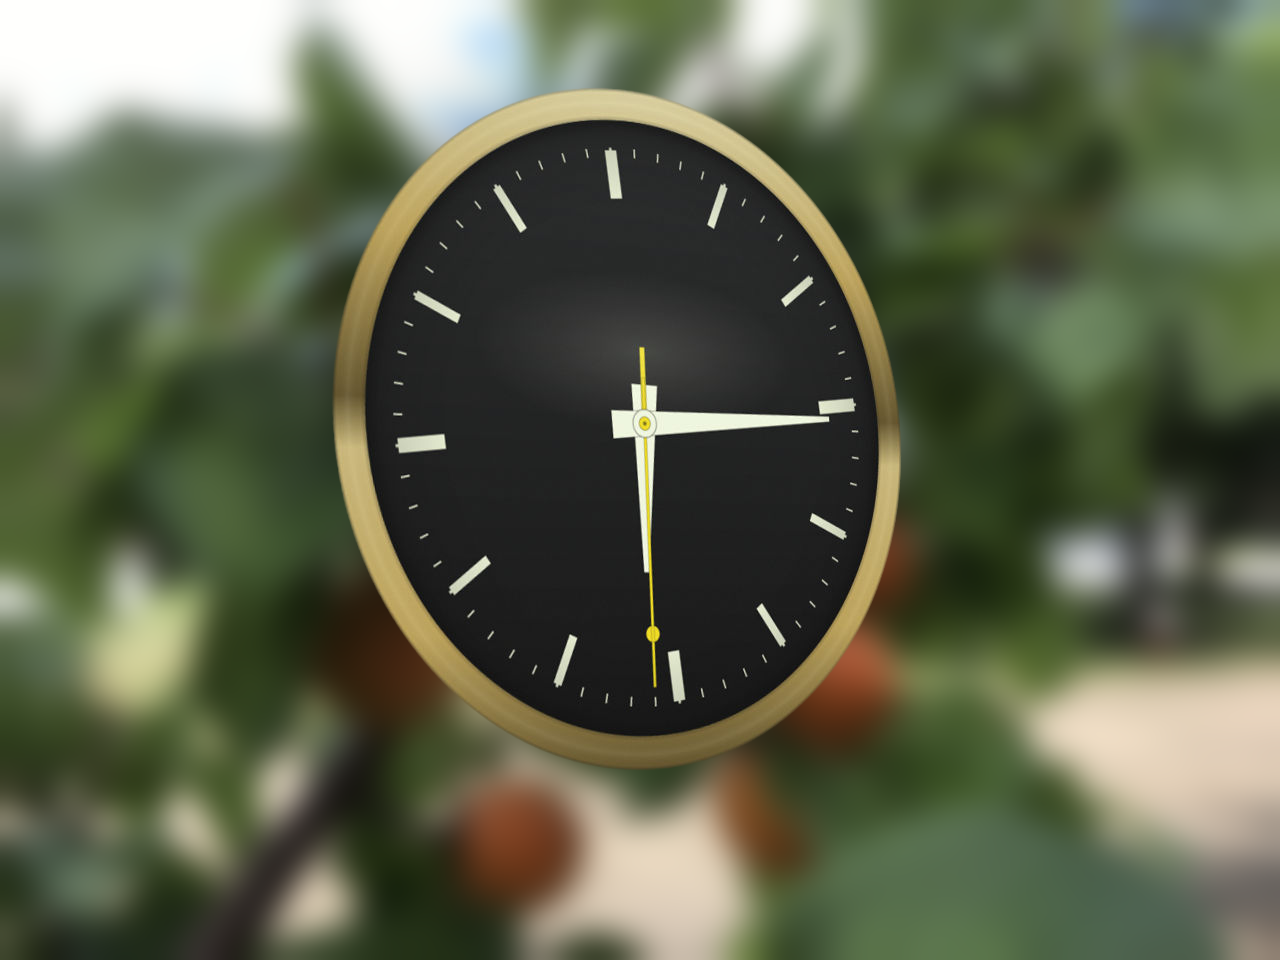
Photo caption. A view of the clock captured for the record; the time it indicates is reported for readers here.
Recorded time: 6:15:31
